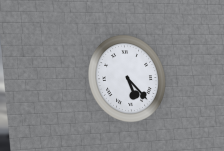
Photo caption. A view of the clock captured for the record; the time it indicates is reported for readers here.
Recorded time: 5:23
